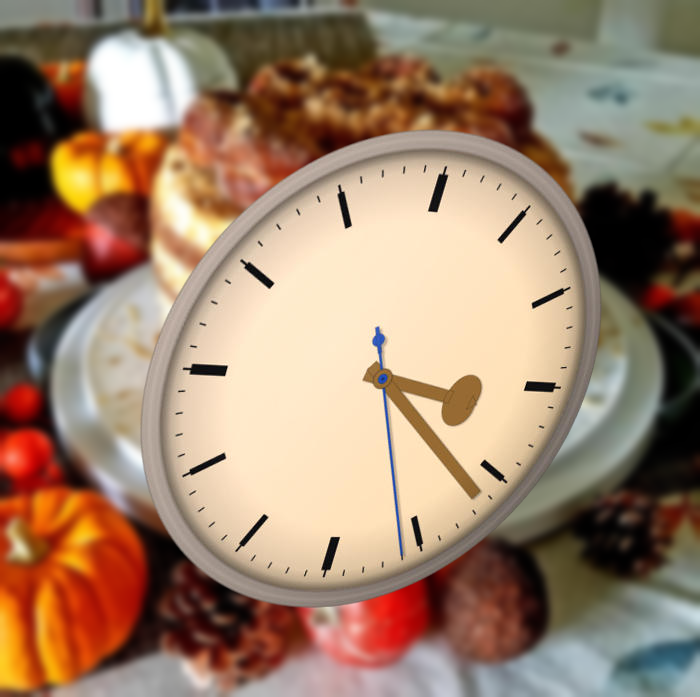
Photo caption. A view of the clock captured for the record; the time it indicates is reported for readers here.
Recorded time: 3:21:26
